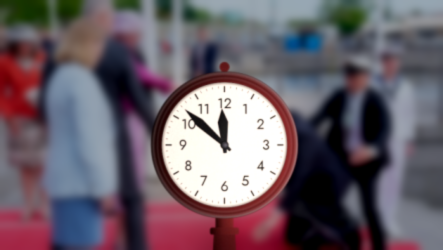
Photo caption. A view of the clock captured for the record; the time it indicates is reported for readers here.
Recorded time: 11:52
